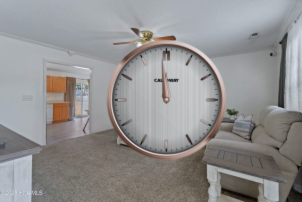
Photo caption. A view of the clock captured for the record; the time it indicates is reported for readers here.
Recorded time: 11:59
